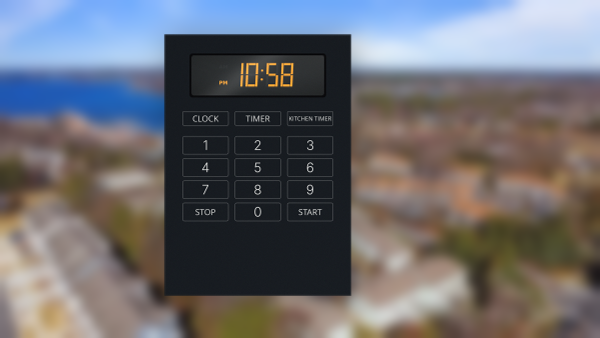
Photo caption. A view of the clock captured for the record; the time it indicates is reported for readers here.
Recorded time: 10:58
